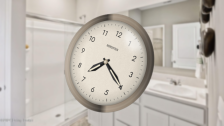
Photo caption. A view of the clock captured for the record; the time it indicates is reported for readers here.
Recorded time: 7:20
